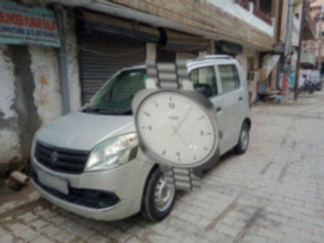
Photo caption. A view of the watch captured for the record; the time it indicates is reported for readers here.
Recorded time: 5:06
